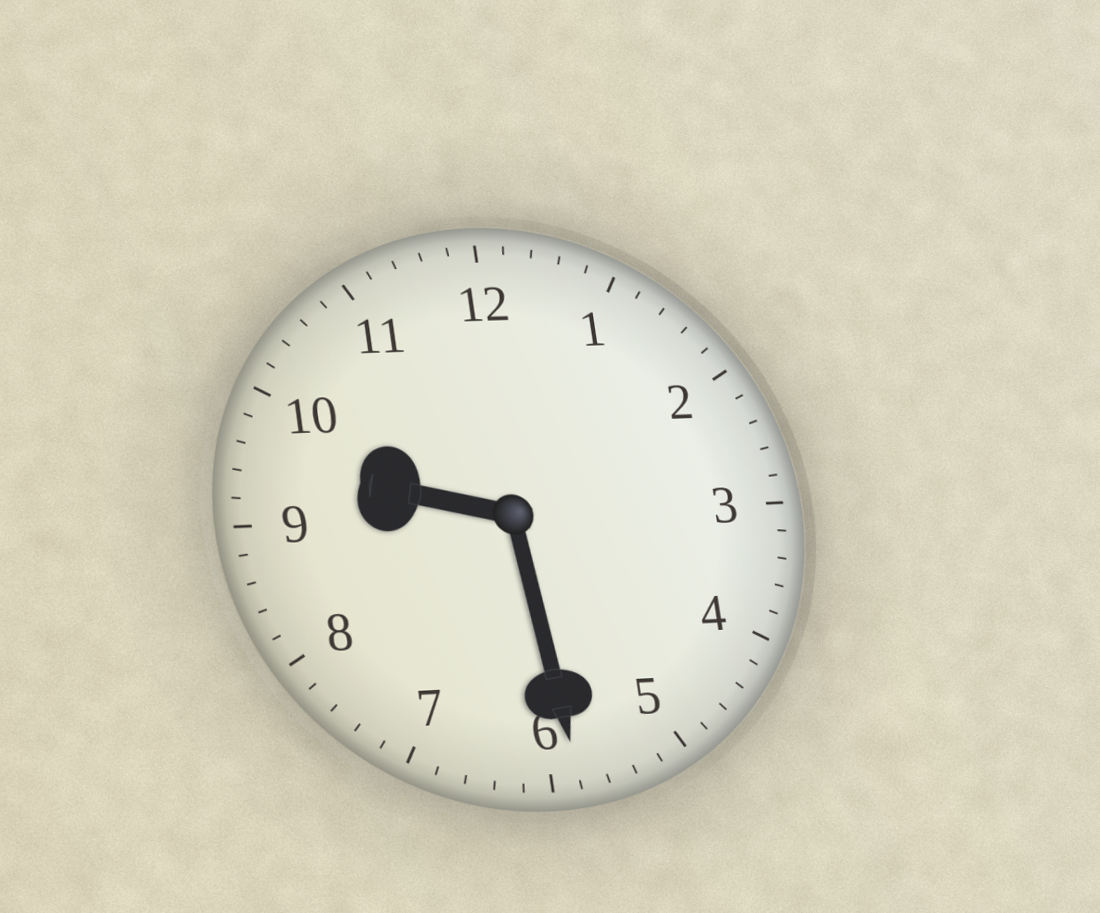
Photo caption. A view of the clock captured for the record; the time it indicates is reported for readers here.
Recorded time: 9:29
